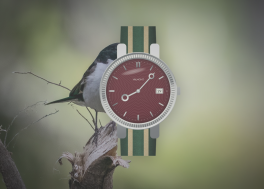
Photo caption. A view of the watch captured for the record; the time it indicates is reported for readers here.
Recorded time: 8:07
